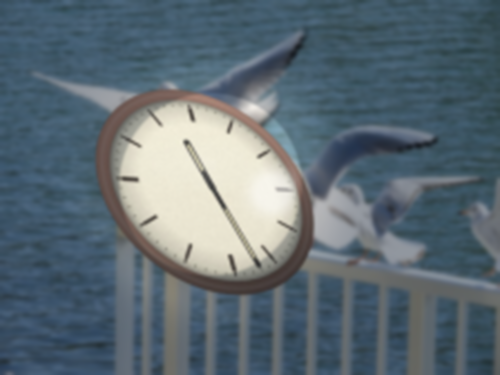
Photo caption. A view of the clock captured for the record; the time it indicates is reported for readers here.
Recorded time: 11:27
